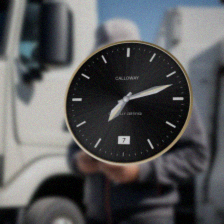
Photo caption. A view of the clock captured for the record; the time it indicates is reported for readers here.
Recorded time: 7:12
